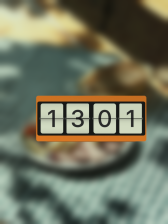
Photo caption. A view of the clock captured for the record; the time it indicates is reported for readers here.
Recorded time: 13:01
